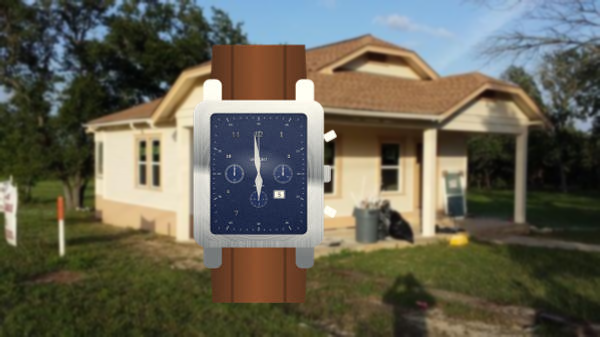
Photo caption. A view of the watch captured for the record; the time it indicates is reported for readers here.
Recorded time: 5:59
